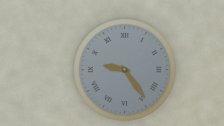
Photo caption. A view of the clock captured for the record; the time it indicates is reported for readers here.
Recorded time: 9:24
